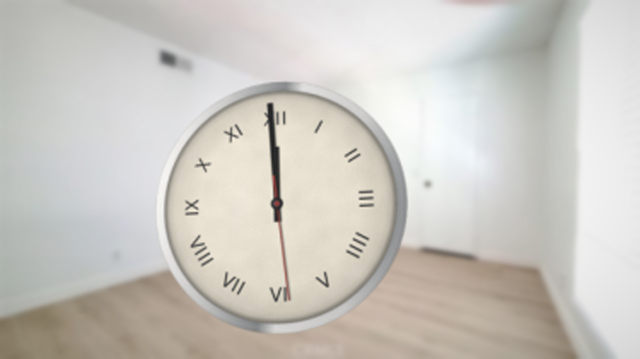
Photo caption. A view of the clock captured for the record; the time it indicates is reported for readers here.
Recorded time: 11:59:29
